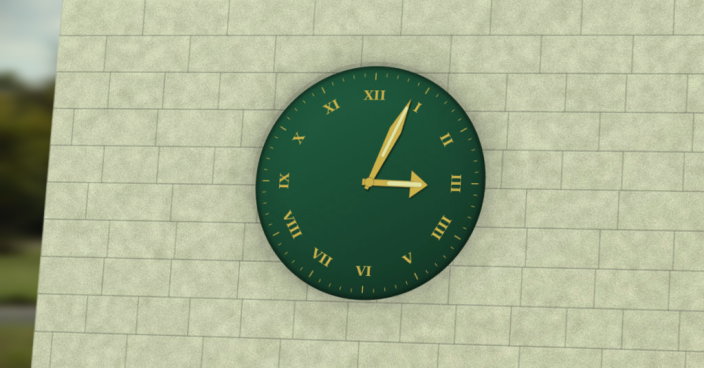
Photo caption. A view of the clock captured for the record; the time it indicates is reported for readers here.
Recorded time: 3:04
